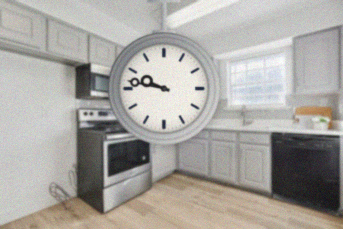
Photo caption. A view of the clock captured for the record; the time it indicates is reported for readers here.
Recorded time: 9:47
